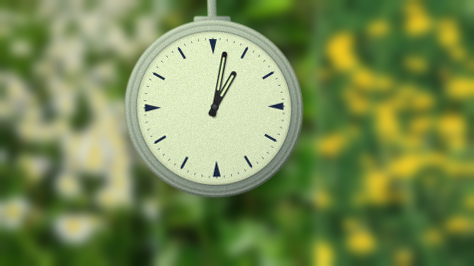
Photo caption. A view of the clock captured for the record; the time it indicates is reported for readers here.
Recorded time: 1:02
